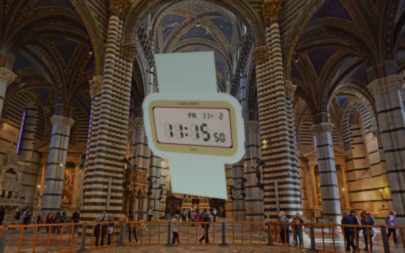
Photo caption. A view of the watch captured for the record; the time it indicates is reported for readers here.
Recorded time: 11:15
